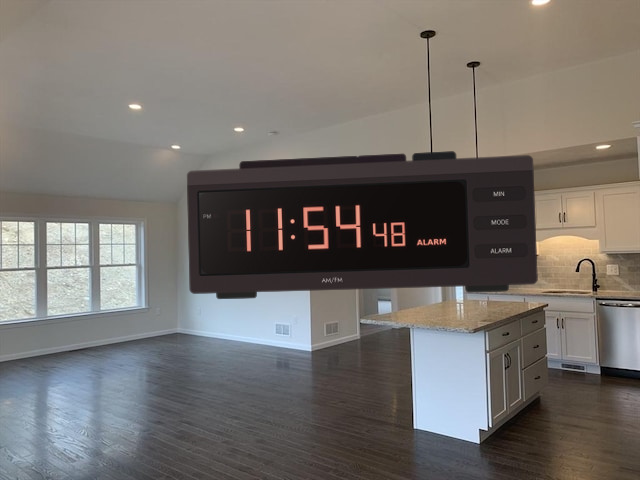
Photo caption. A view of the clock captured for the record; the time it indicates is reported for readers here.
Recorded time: 11:54:48
